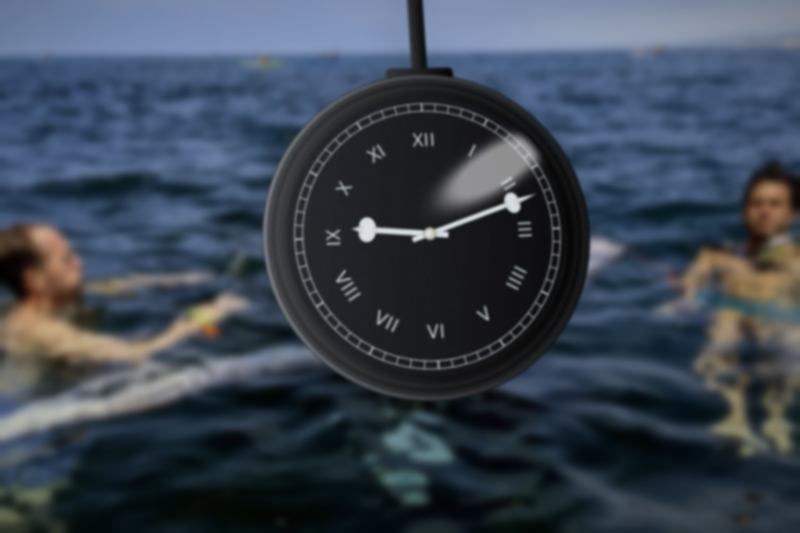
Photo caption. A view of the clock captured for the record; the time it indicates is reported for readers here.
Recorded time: 9:12
